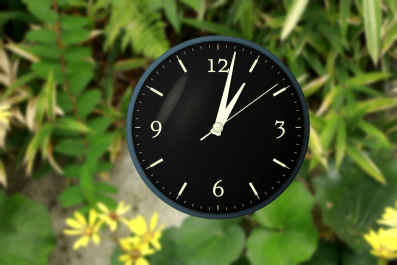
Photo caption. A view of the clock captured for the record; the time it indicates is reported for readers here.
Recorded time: 1:02:09
